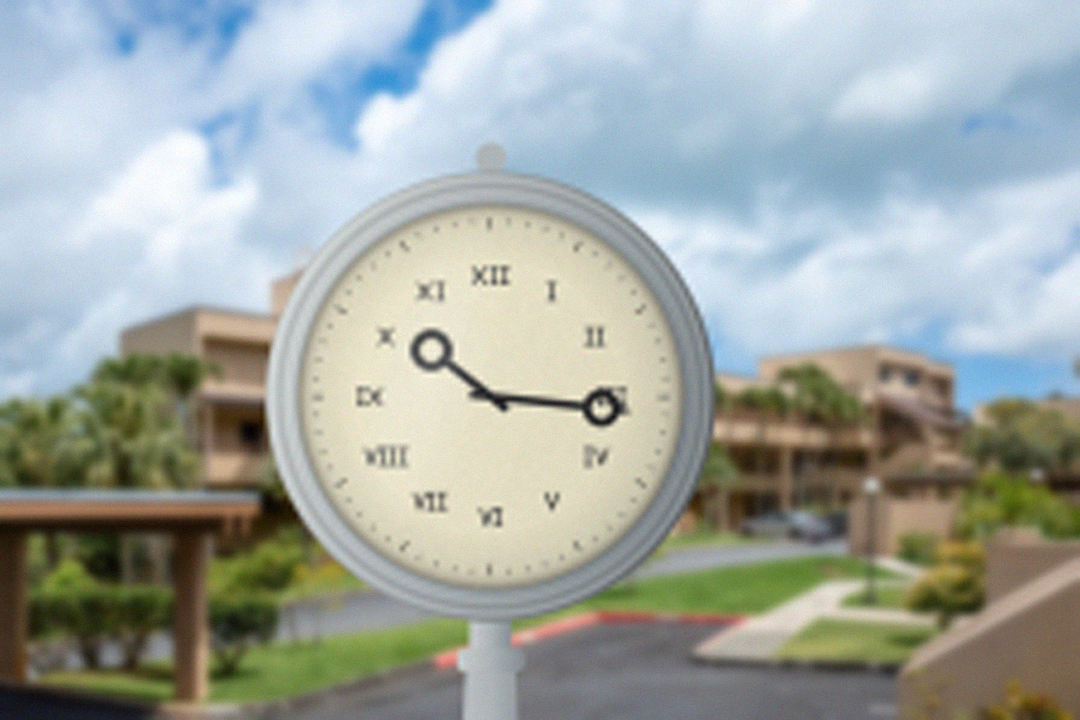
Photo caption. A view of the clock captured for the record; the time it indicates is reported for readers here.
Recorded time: 10:16
